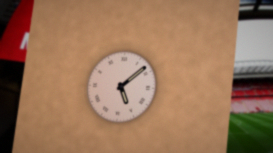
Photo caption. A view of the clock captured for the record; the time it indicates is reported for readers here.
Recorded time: 5:08
